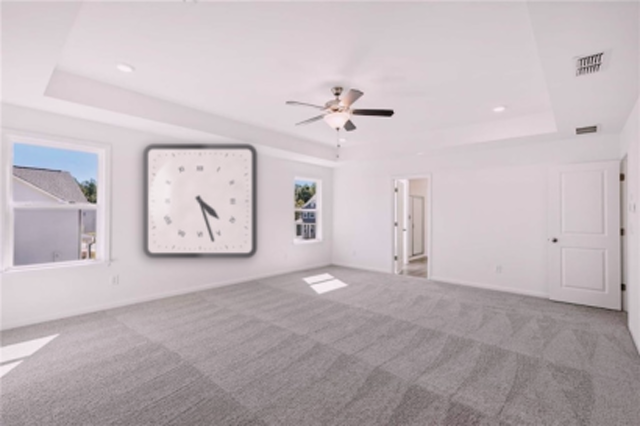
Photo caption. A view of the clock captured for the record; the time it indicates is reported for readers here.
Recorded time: 4:27
